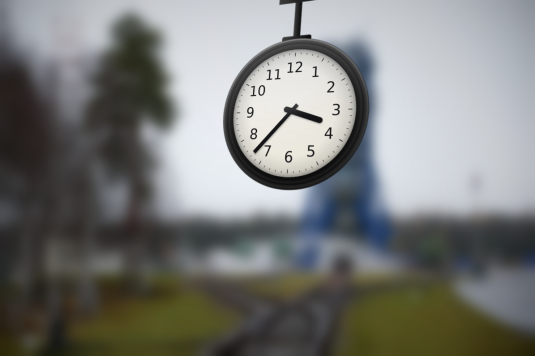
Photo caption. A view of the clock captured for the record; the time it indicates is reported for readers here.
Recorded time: 3:37
